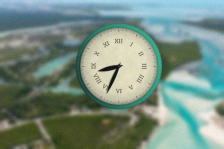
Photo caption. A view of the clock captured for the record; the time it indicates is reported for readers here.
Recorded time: 8:34
